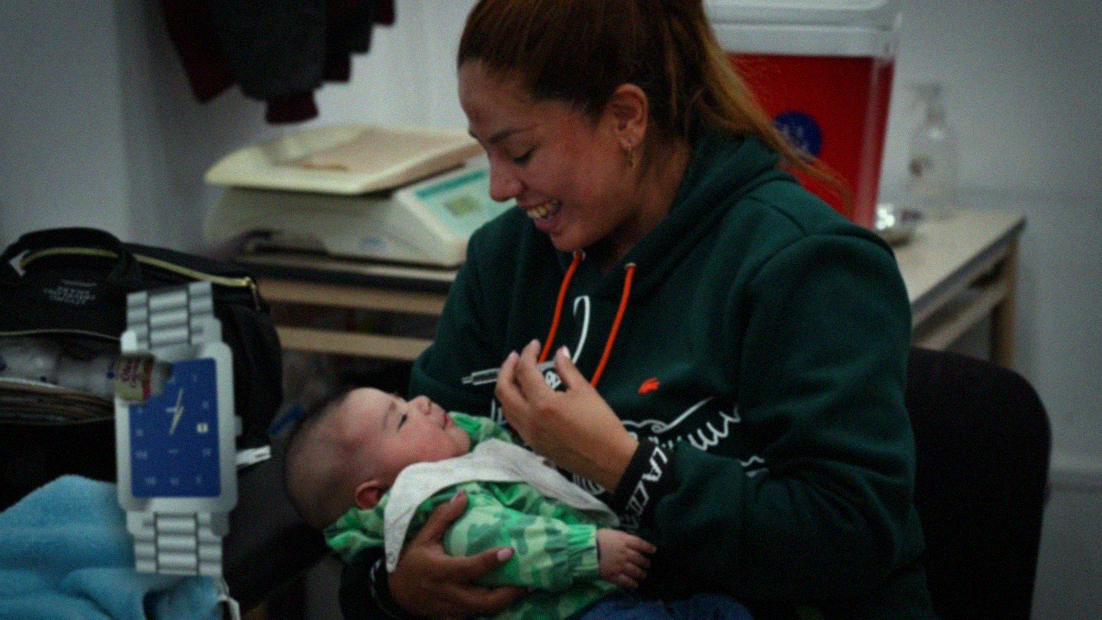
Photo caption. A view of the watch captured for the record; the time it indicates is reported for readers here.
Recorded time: 1:03
